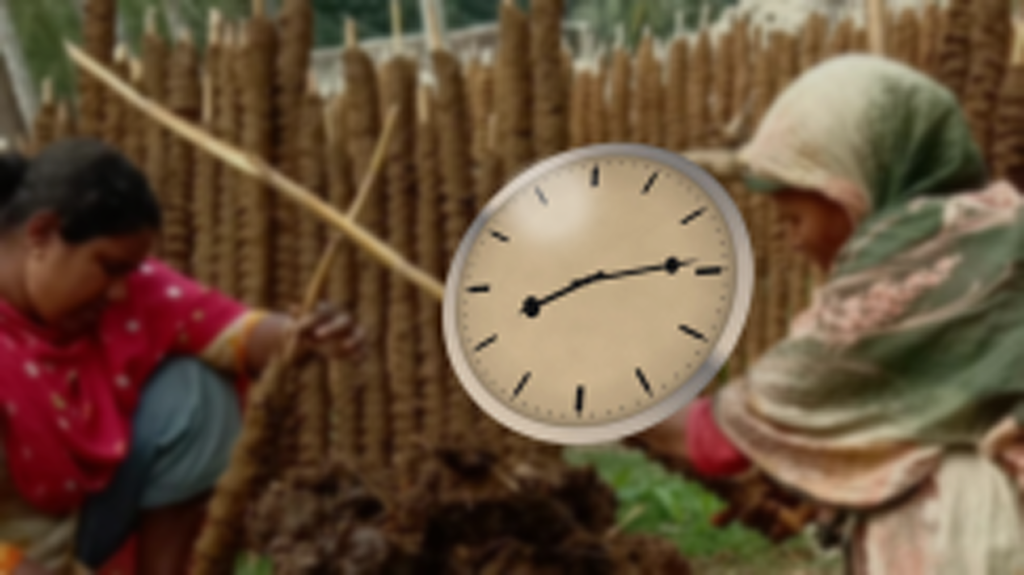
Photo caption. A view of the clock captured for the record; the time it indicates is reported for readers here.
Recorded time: 8:14
